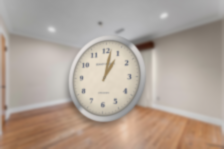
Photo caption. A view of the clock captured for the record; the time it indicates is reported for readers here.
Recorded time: 1:02
